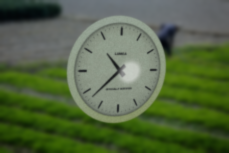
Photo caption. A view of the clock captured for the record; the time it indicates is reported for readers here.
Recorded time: 10:38
